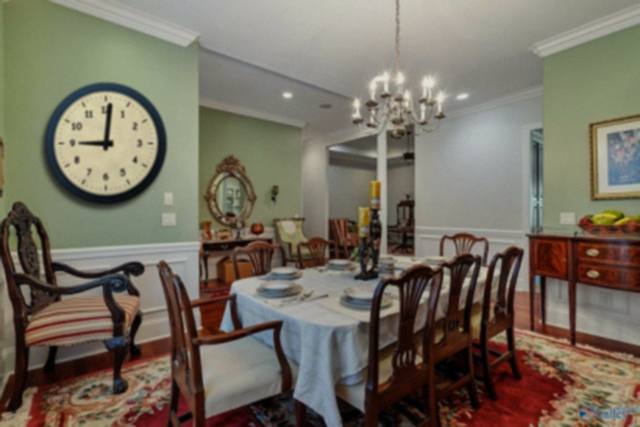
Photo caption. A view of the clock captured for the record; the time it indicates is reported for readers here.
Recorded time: 9:01
